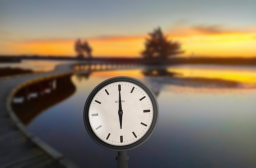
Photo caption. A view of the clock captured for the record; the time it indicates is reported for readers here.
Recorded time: 6:00
